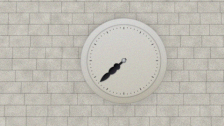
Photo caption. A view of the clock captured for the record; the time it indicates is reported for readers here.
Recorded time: 7:38
